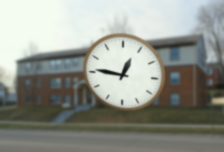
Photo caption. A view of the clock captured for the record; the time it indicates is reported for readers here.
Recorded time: 12:46
